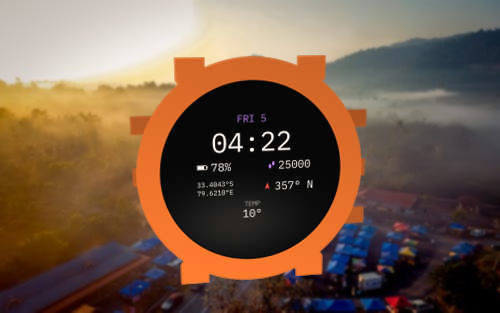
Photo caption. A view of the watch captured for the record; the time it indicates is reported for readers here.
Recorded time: 4:22
